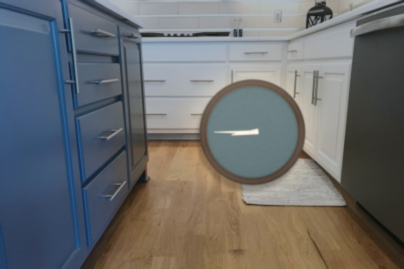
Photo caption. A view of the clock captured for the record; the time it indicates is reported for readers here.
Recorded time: 8:45
